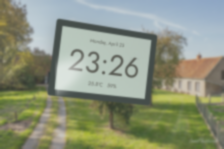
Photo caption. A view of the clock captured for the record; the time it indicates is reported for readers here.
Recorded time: 23:26
